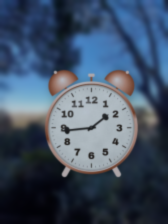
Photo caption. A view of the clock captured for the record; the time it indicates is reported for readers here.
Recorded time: 1:44
